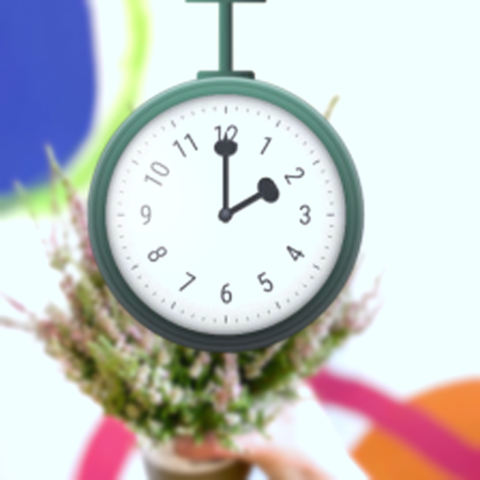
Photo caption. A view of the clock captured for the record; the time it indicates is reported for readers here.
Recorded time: 2:00
